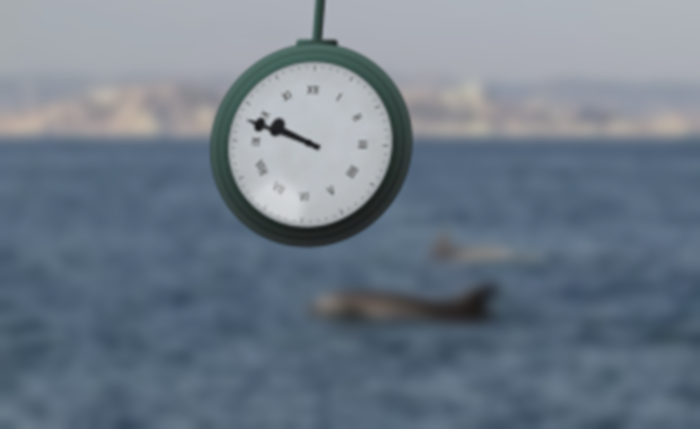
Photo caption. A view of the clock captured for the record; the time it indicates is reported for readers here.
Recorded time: 9:48
